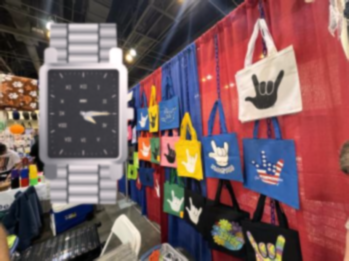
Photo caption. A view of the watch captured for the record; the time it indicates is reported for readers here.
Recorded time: 4:15
